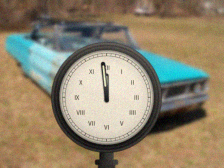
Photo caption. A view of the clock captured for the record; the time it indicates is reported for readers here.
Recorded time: 11:59
